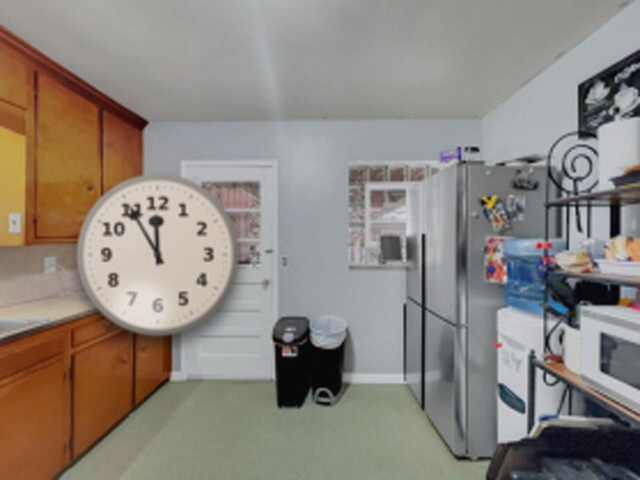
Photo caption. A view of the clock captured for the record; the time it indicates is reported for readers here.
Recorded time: 11:55
